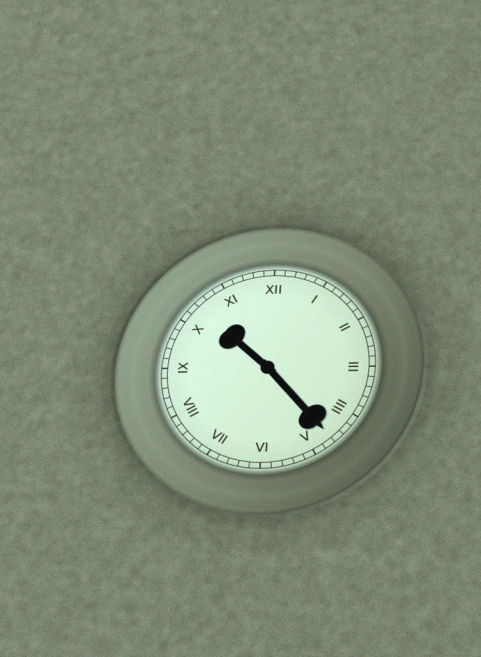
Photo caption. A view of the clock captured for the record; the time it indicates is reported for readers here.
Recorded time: 10:23
